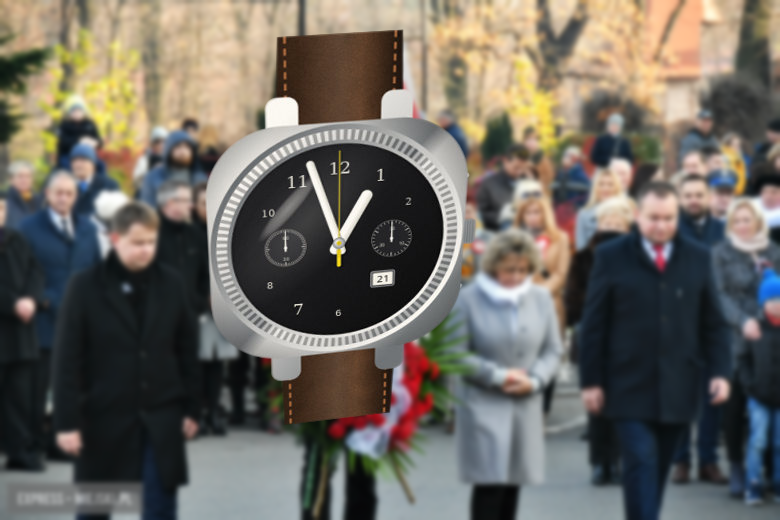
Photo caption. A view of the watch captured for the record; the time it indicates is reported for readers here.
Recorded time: 12:57
